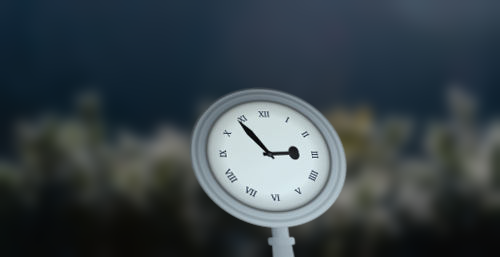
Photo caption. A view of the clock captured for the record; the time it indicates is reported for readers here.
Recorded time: 2:54
